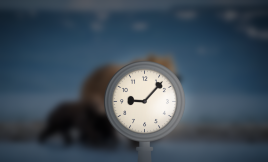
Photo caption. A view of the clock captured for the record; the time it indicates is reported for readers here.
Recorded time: 9:07
